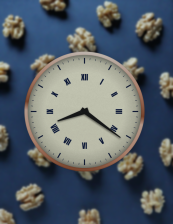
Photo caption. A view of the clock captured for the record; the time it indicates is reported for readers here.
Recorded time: 8:21
